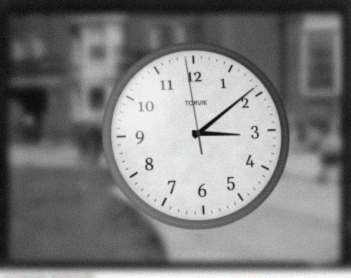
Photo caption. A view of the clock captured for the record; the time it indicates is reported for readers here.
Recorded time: 3:08:59
